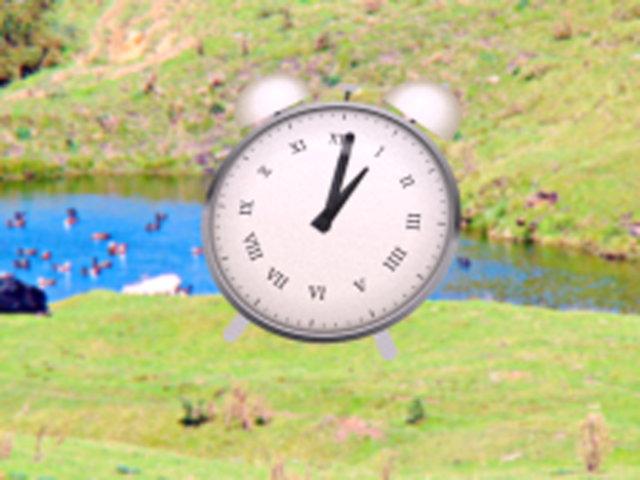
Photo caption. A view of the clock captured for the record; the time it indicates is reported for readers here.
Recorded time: 1:01
